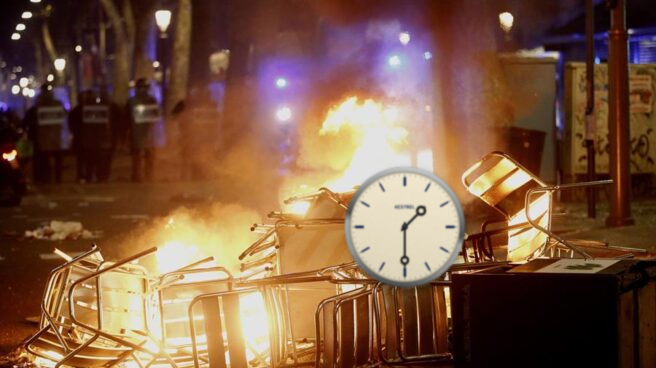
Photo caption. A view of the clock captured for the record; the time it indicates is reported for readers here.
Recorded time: 1:30
